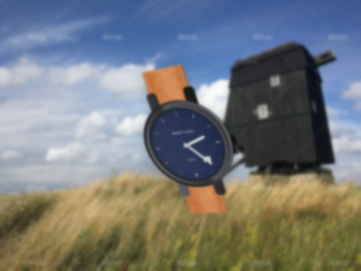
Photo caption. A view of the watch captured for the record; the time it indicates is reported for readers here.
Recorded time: 2:23
